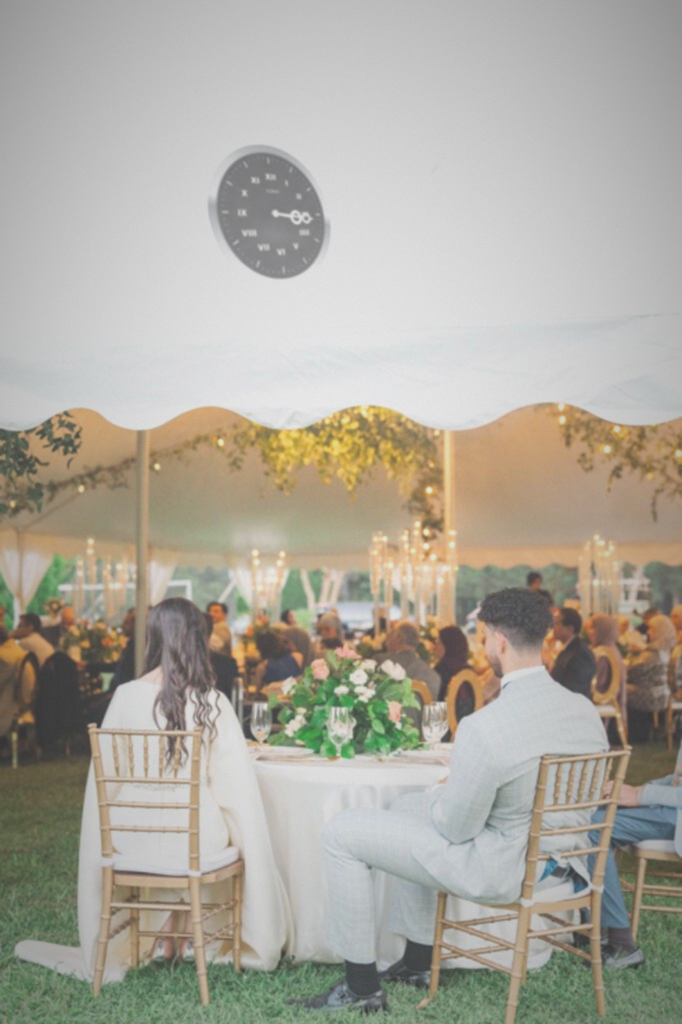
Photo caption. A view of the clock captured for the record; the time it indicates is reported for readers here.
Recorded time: 3:16
